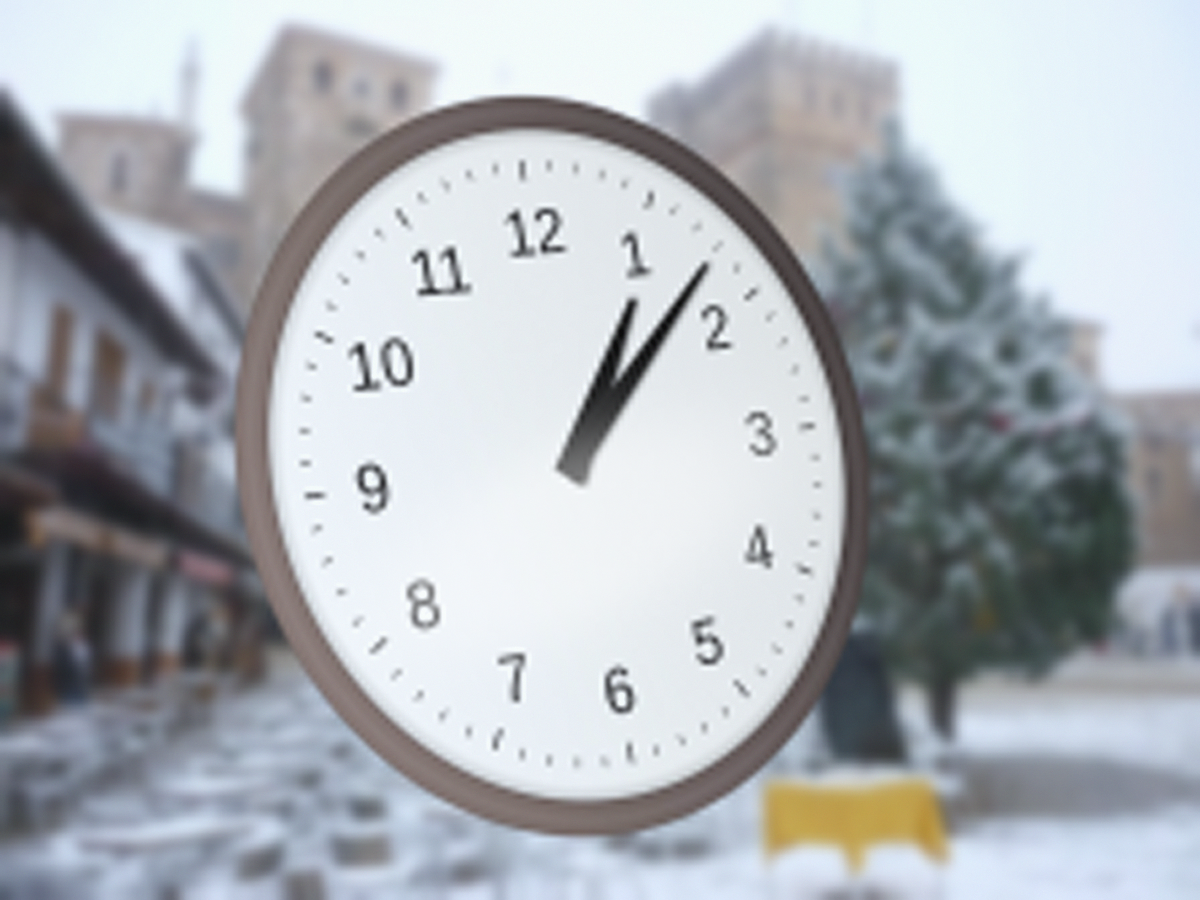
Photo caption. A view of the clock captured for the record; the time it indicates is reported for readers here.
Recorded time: 1:08
